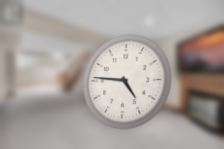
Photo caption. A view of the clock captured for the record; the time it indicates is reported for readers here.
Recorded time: 4:46
